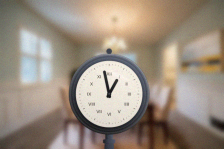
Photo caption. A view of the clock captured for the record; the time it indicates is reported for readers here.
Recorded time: 12:58
